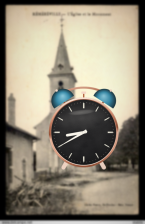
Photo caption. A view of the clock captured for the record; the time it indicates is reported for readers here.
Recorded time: 8:40
